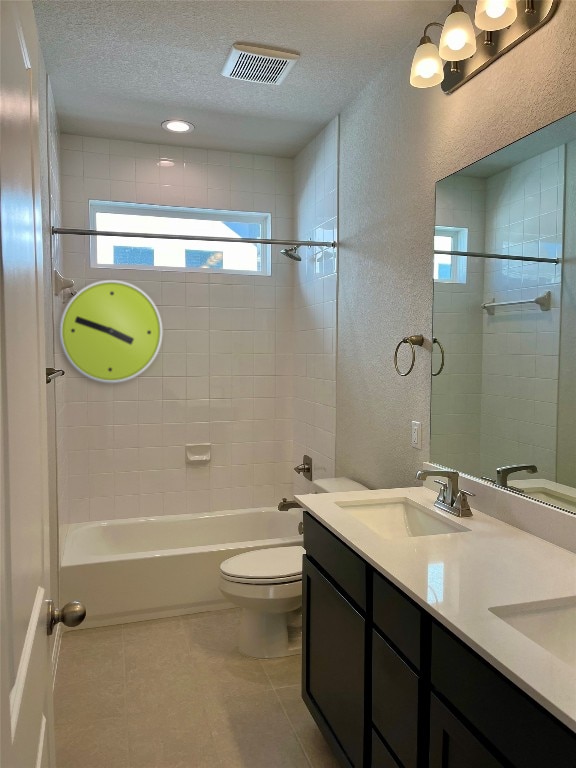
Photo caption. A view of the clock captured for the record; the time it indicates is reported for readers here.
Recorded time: 3:48
